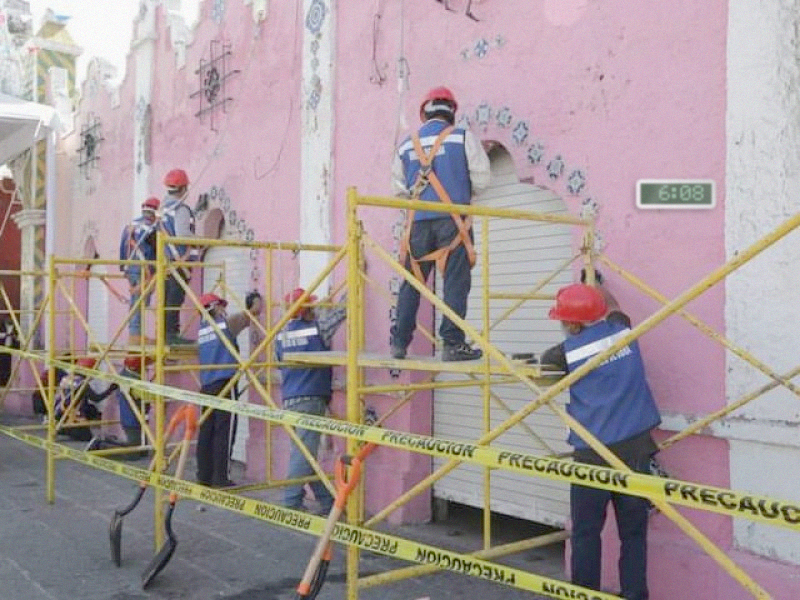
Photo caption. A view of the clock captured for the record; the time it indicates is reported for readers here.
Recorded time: 6:08
